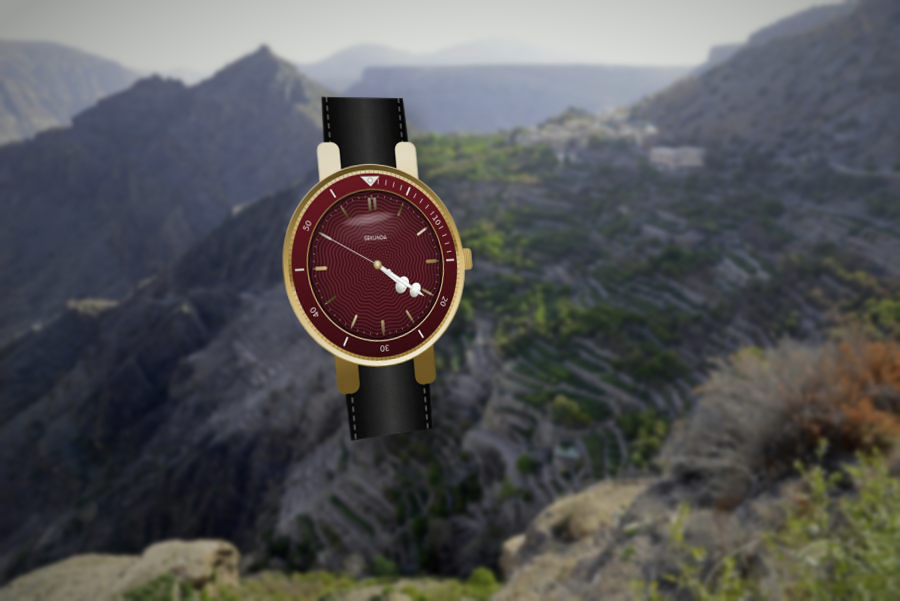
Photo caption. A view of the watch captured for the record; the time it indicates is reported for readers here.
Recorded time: 4:20:50
